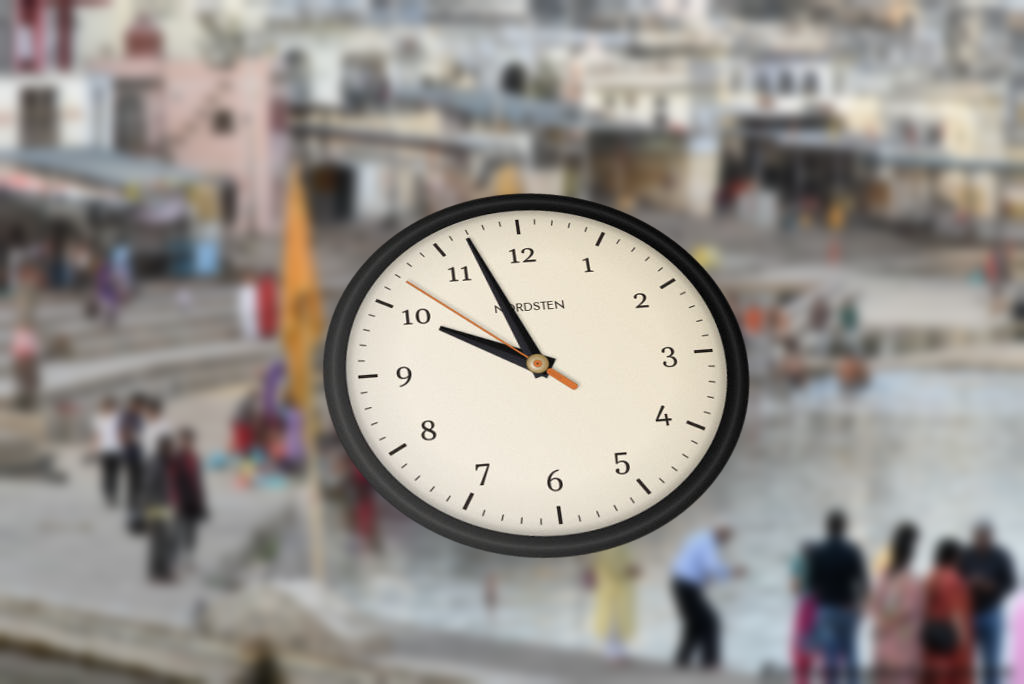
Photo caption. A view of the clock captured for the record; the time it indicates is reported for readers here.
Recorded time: 9:56:52
